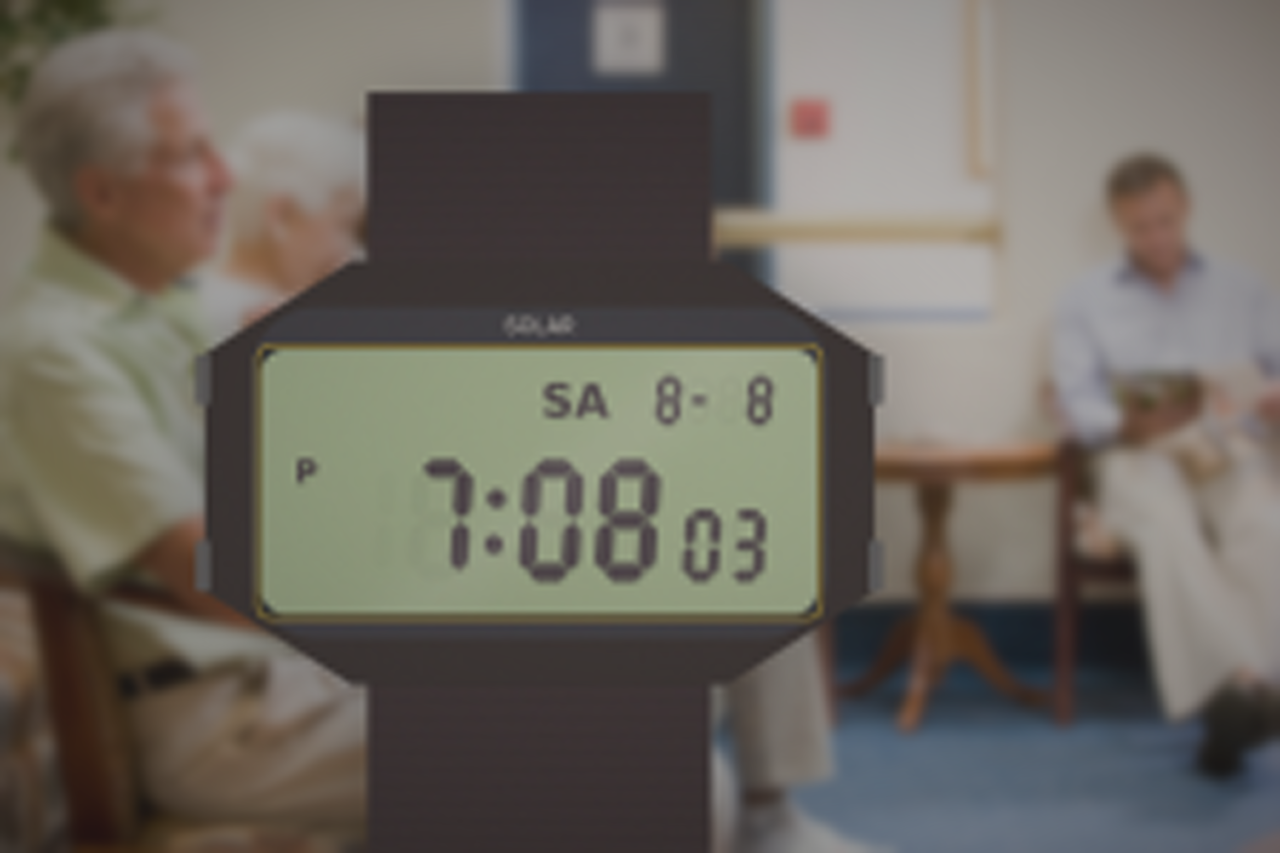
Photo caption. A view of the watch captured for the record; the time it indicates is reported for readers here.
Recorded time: 7:08:03
